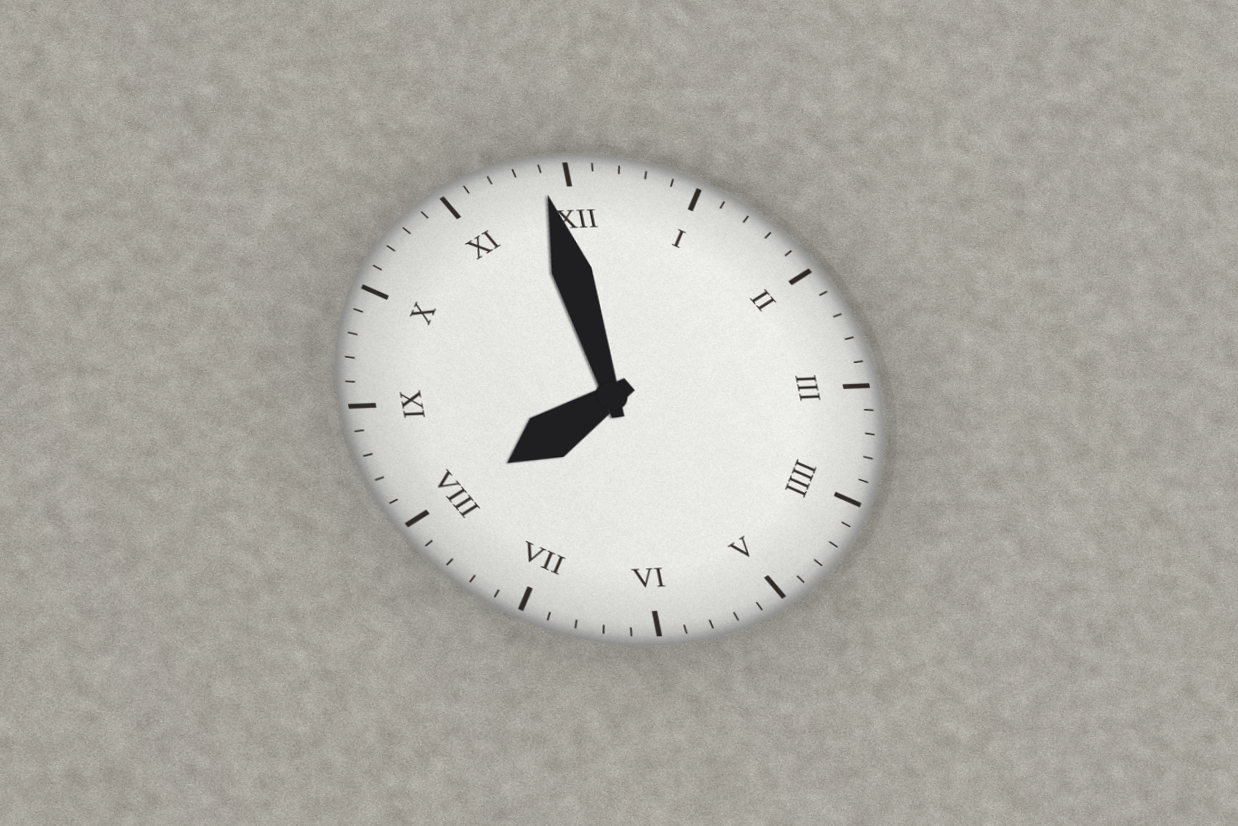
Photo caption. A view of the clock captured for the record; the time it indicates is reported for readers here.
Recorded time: 7:59
